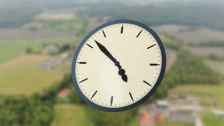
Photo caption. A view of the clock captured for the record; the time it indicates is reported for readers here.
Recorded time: 4:52
